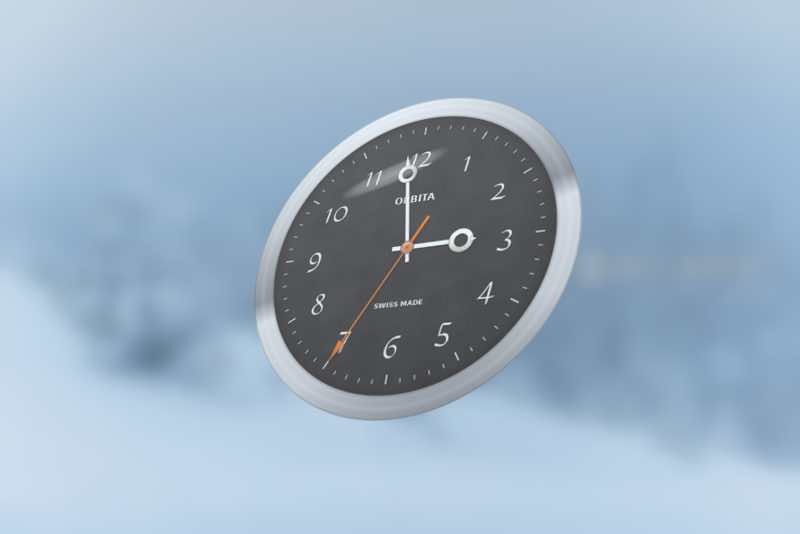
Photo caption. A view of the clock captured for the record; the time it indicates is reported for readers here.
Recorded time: 2:58:35
